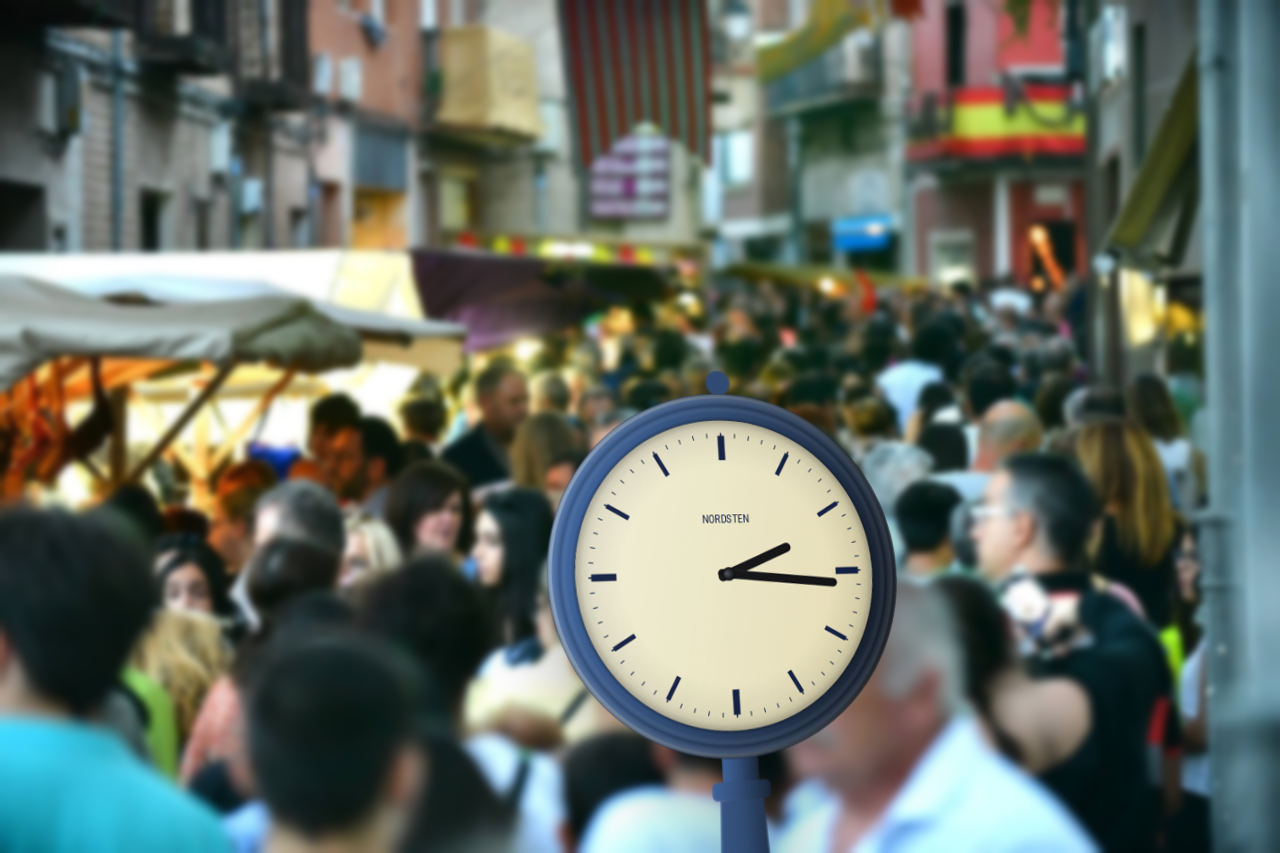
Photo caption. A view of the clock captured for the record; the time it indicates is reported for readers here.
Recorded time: 2:16
